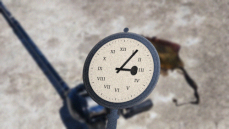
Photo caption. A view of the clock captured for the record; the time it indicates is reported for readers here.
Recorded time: 3:06
